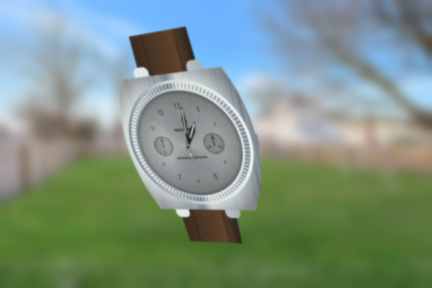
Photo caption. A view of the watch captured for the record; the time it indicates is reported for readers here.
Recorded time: 1:01
